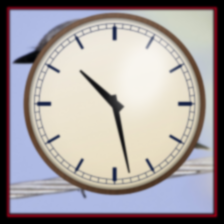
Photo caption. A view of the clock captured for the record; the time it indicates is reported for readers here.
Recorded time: 10:28
